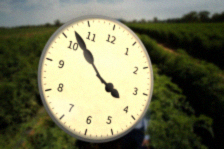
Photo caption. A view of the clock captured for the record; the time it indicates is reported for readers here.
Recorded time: 3:52
